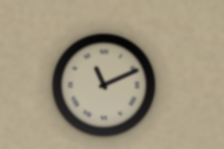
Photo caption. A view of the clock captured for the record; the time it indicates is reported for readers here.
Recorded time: 11:11
